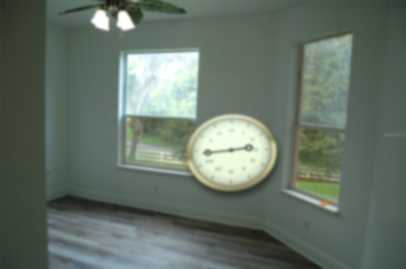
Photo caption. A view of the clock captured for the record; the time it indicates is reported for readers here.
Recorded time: 2:44
